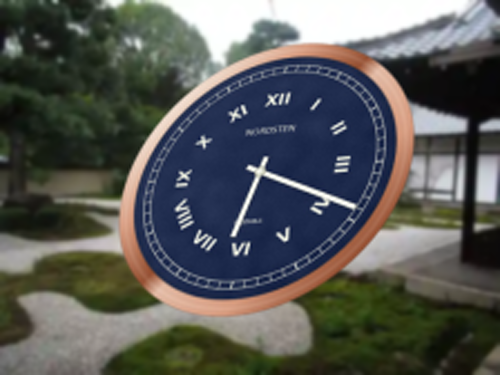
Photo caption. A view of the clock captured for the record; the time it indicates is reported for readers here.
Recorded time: 6:19
